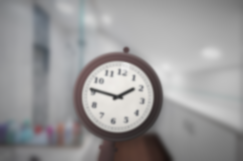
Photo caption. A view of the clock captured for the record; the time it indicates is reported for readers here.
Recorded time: 1:46
